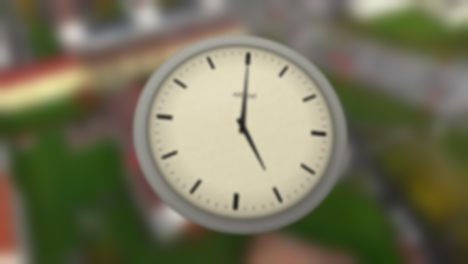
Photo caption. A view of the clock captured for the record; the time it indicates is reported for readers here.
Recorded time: 5:00
